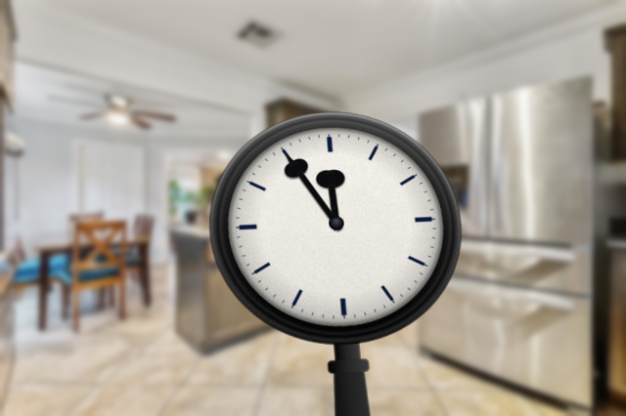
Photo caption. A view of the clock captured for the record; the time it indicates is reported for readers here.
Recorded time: 11:55
